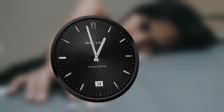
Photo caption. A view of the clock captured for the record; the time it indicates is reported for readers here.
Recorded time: 12:58
